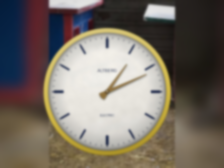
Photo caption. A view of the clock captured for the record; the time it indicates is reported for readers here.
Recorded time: 1:11
